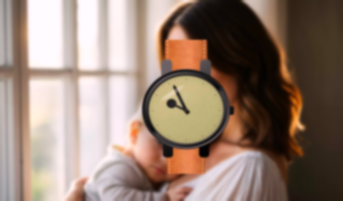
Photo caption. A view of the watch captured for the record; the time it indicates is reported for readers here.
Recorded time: 9:56
